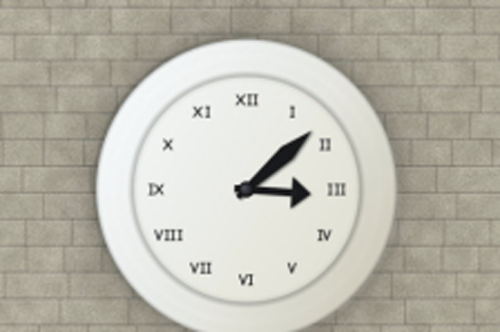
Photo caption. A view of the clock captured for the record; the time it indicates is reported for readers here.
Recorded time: 3:08
